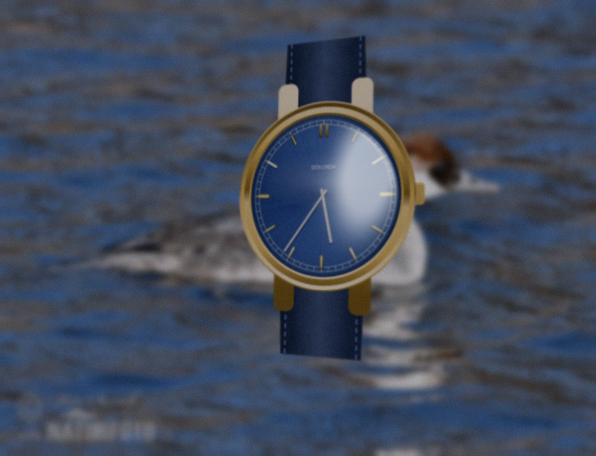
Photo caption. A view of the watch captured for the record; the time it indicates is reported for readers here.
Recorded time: 5:36
